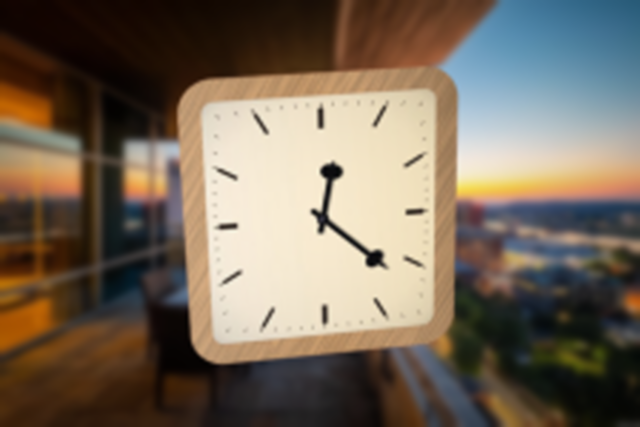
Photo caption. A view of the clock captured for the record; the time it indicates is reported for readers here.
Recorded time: 12:22
